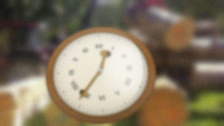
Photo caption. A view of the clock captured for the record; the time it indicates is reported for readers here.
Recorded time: 12:36
